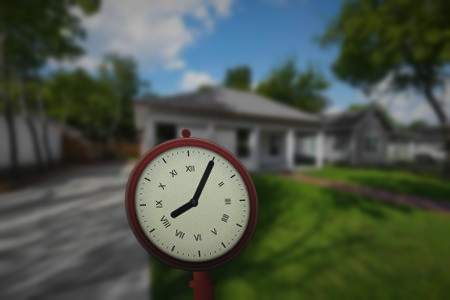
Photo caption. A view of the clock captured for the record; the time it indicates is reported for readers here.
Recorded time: 8:05
